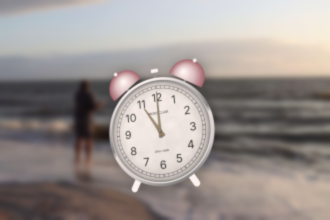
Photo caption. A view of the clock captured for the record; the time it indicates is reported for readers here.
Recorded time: 11:00
